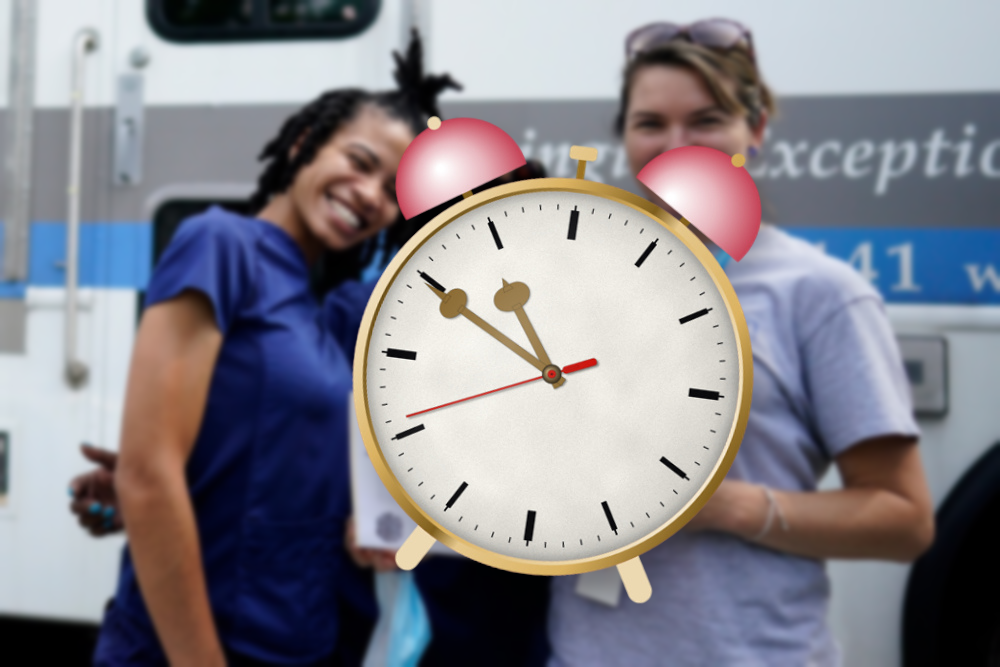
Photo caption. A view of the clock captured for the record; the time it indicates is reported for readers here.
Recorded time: 10:49:41
